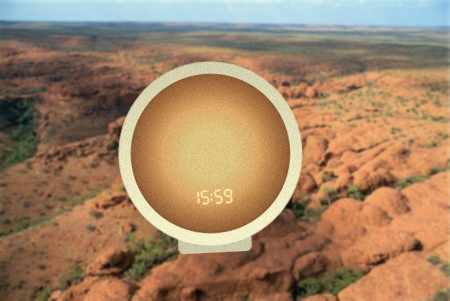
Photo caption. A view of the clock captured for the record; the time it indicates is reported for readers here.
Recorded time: 15:59
